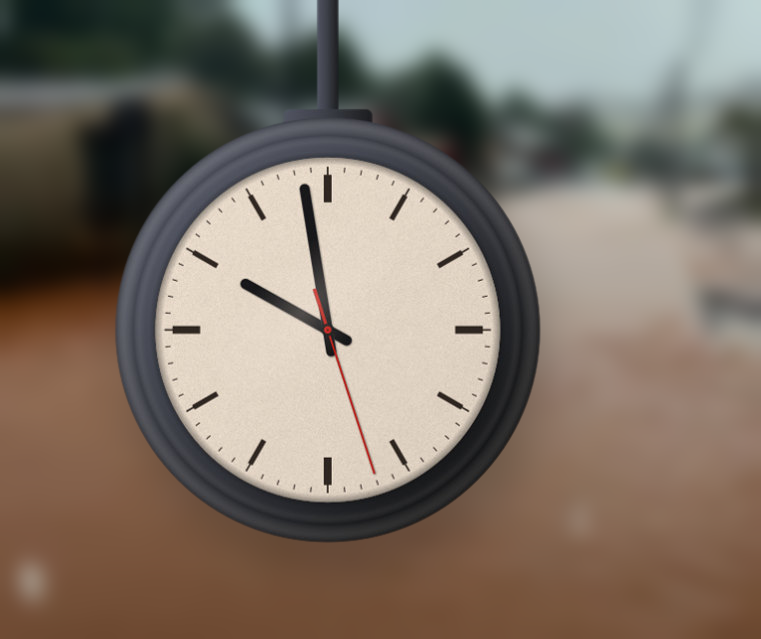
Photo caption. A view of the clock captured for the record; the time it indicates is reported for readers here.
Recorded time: 9:58:27
